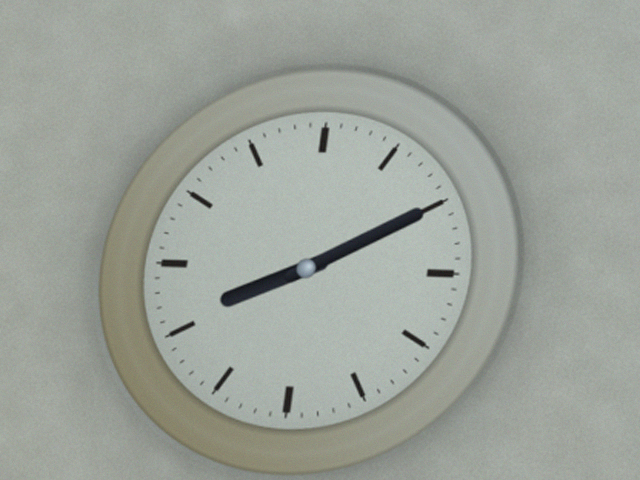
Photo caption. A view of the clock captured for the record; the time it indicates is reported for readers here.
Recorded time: 8:10
